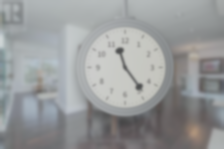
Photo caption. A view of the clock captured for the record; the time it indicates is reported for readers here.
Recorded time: 11:24
